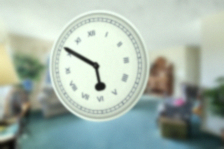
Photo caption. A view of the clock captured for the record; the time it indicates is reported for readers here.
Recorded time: 5:51
